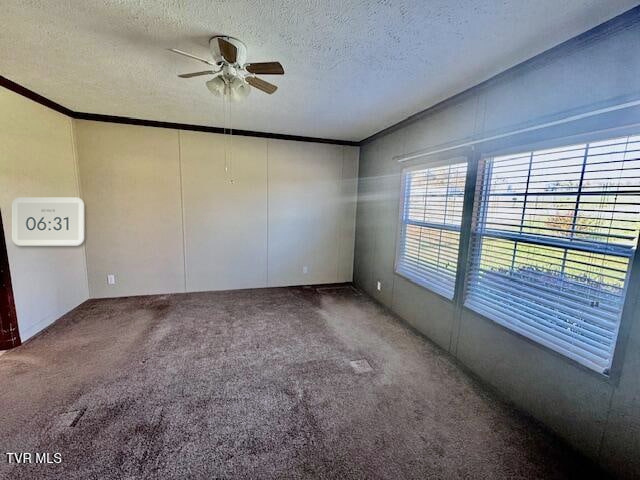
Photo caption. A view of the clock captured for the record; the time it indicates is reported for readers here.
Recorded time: 6:31
